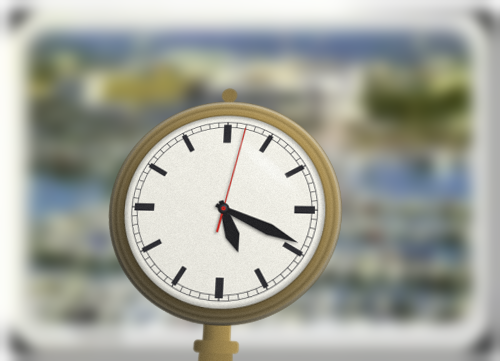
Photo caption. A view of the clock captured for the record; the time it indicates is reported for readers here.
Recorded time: 5:19:02
